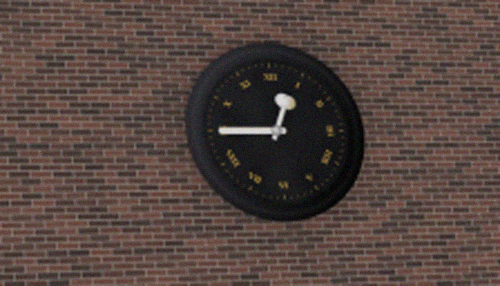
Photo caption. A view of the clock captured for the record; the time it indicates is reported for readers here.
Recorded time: 12:45
